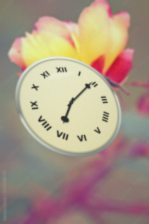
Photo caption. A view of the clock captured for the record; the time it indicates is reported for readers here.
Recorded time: 7:09
